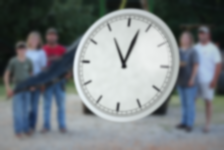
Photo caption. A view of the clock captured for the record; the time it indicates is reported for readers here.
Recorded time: 11:03
